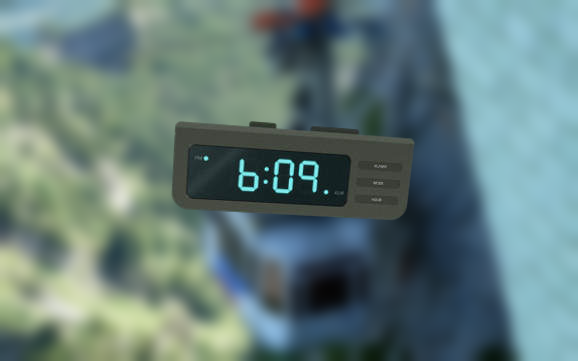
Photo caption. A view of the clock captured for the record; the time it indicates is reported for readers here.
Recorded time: 6:09
